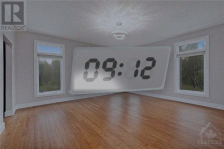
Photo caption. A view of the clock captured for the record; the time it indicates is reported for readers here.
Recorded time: 9:12
